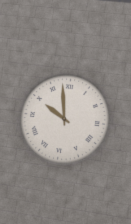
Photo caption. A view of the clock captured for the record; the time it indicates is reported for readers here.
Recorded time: 9:58
